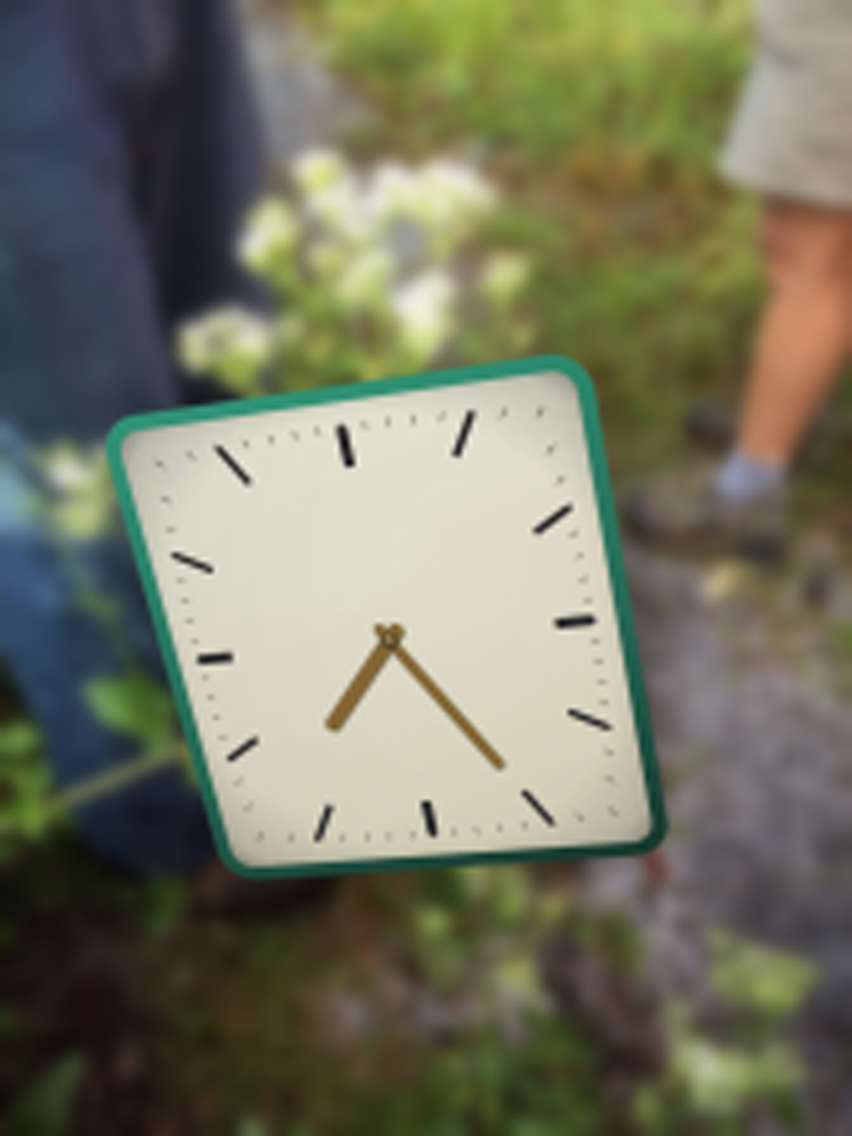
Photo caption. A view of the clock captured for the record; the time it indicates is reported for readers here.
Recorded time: 7:25
